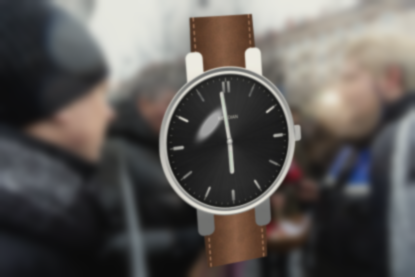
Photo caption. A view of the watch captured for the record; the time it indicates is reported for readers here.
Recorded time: 5:59
